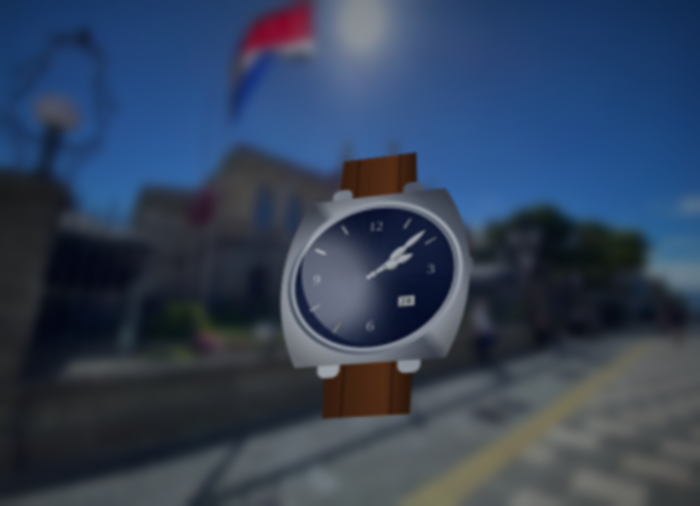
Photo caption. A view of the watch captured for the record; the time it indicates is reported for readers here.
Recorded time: 2:08
